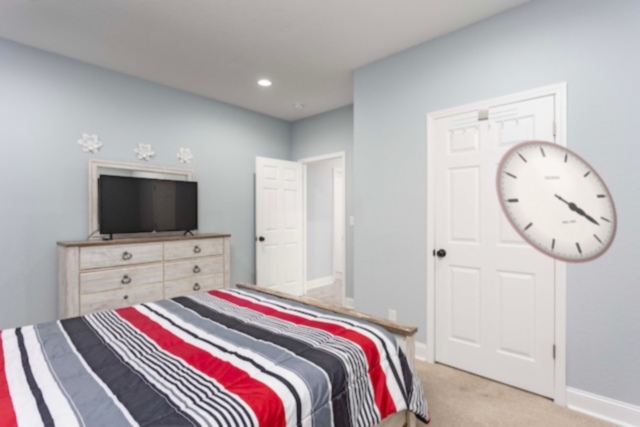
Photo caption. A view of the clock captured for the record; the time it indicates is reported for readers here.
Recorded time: 4:22
